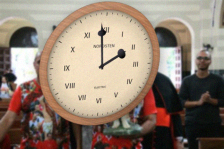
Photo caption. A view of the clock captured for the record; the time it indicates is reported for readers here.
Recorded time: 1:59
